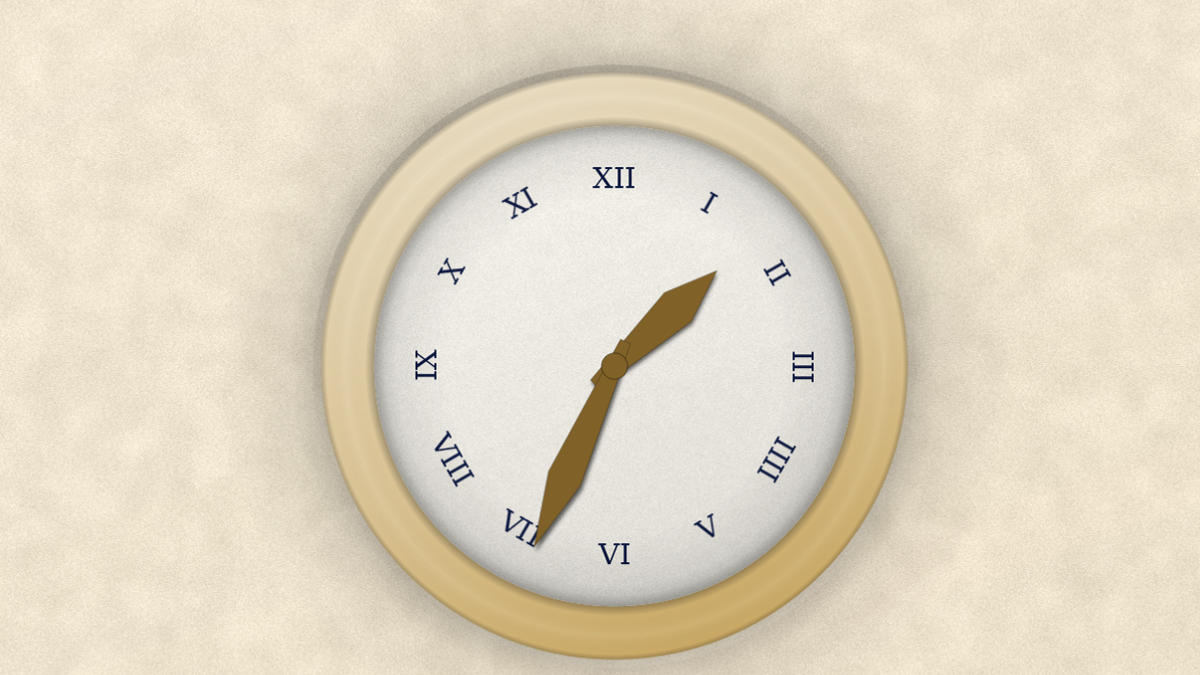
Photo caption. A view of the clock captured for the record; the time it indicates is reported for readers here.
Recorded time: 1:34
